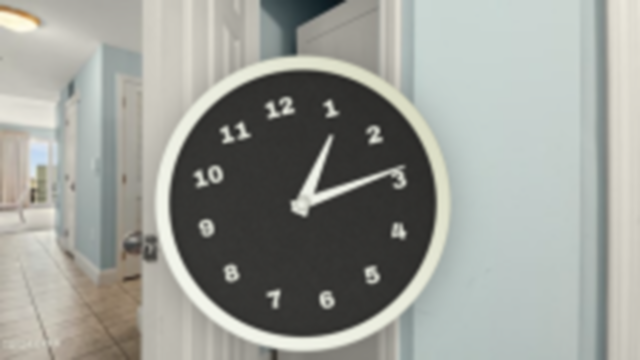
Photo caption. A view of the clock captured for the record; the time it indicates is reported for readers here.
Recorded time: 1:14
